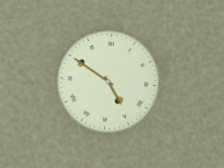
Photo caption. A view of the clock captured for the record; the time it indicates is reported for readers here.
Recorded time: 4:50
